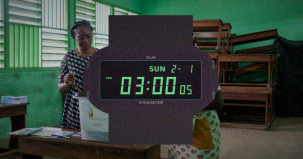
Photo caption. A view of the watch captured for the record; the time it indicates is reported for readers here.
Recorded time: 3:00:05
